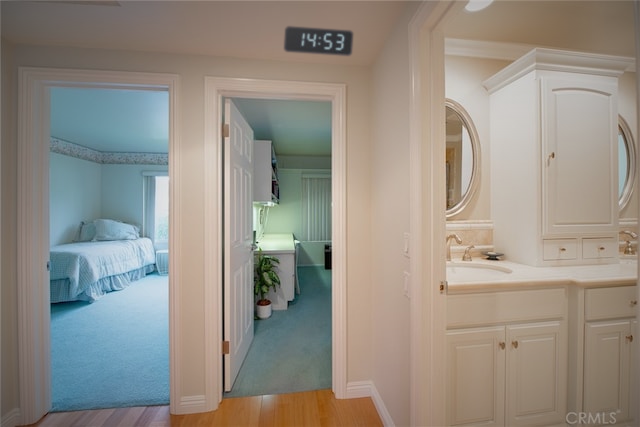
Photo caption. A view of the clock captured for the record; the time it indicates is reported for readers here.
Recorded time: 14:53
